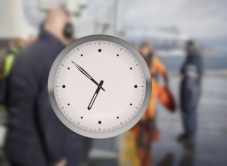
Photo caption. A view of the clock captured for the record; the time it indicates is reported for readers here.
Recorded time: 6:52
